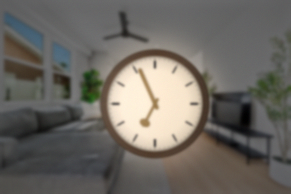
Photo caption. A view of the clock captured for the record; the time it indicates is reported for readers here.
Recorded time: 6:56
